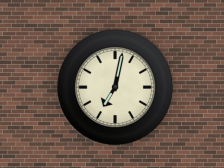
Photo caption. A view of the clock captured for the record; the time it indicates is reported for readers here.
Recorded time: 7:02
